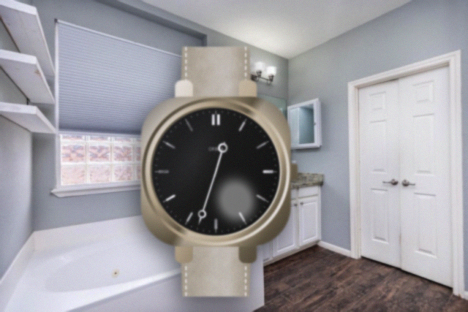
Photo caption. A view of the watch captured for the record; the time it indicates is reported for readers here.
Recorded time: 12:33
